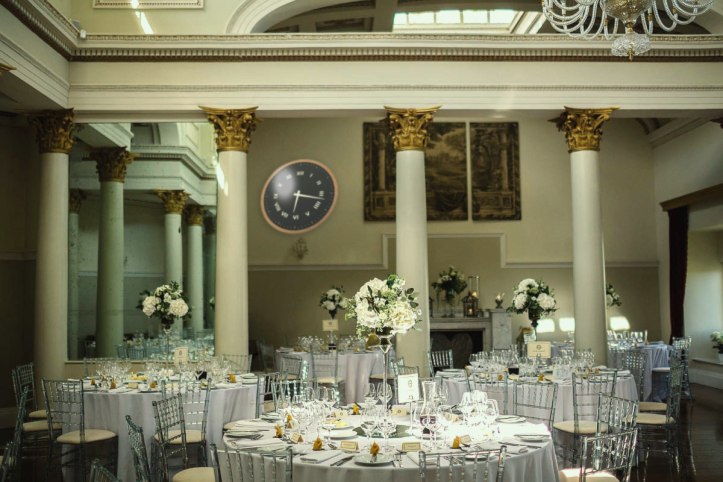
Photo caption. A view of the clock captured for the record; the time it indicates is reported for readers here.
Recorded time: 6:17
